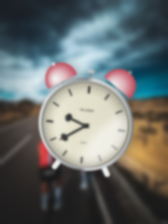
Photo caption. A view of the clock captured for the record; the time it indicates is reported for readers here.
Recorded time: 9:39
